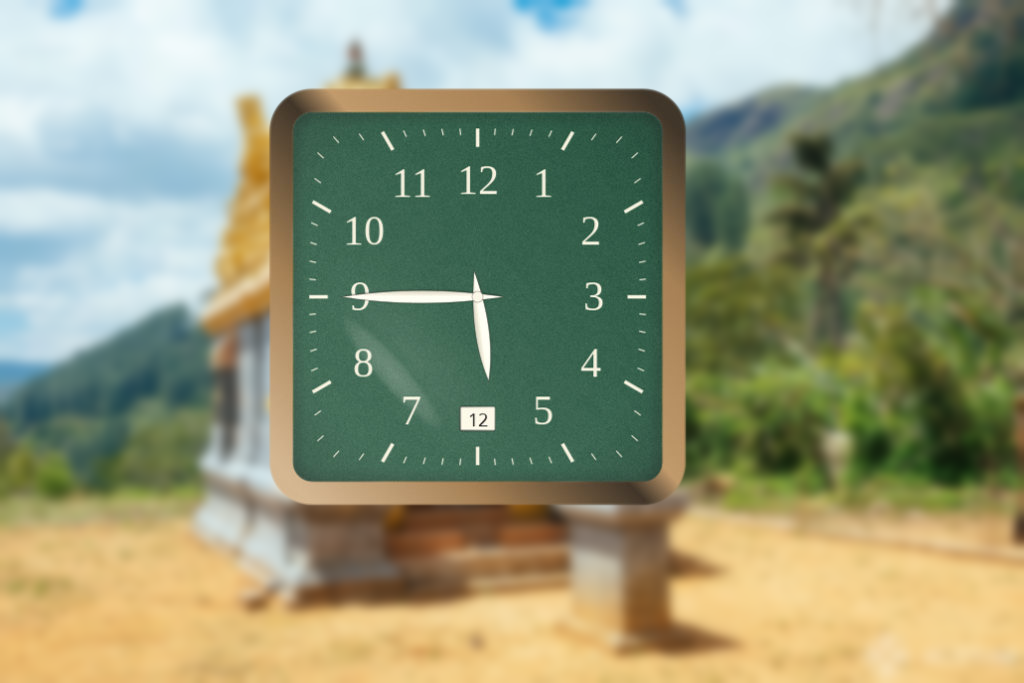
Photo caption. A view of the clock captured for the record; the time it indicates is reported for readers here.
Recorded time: 5:45
